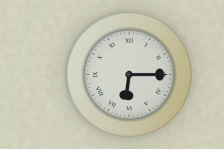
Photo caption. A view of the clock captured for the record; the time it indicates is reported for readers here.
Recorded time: 6:15
